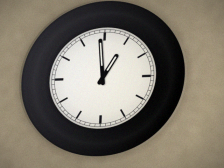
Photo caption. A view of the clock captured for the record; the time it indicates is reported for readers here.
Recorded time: 12:59
